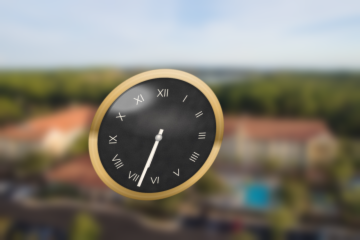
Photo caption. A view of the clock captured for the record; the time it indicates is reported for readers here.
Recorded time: 6:33
